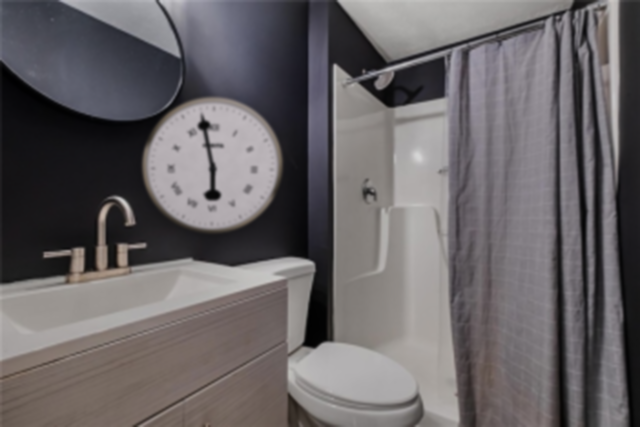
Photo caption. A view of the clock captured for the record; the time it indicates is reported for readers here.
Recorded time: 5:58
